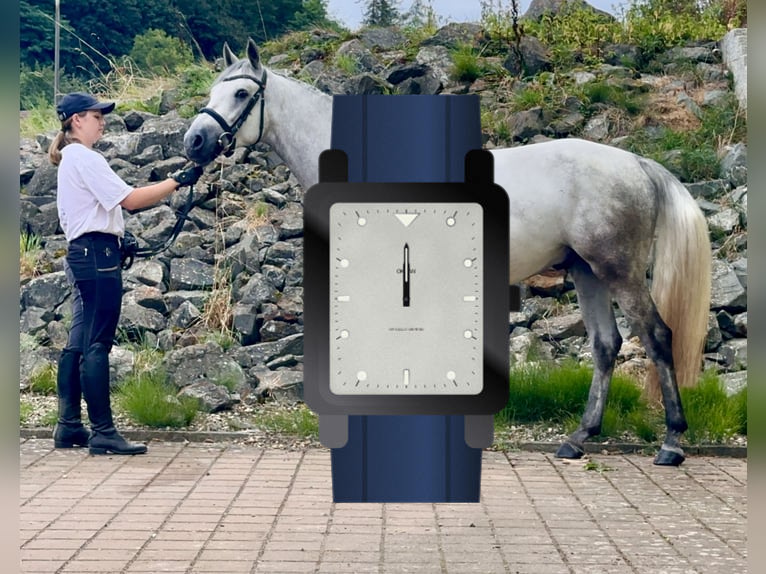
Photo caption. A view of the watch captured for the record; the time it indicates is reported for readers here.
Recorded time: 12:00
